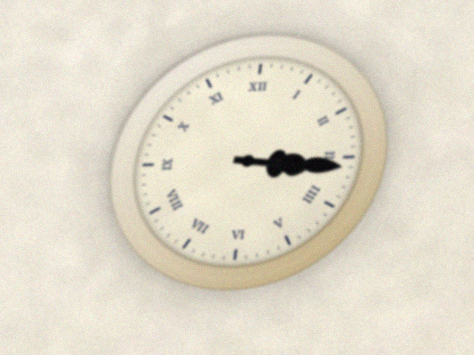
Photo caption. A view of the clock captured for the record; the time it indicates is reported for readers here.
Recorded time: 3:16
